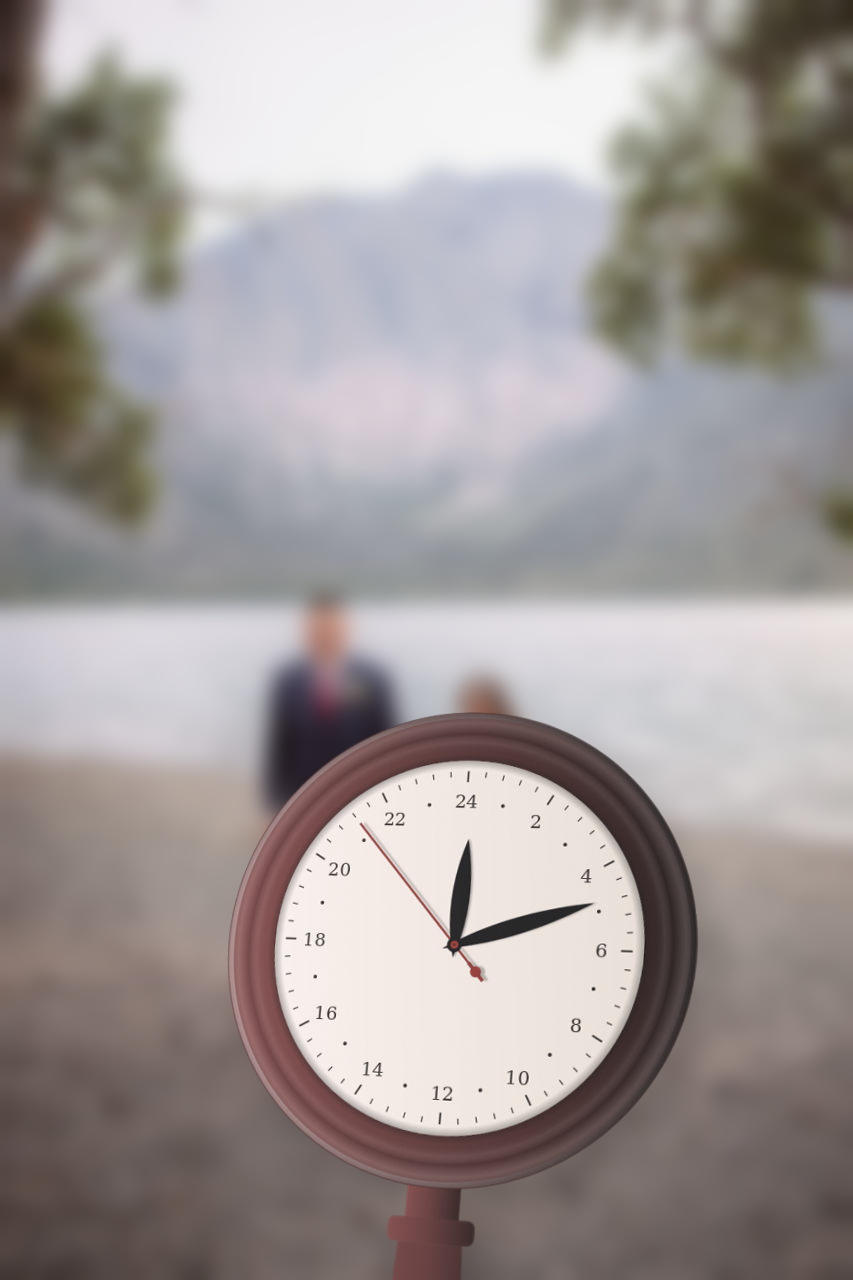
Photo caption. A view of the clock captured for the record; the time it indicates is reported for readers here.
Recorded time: 0:11:53
